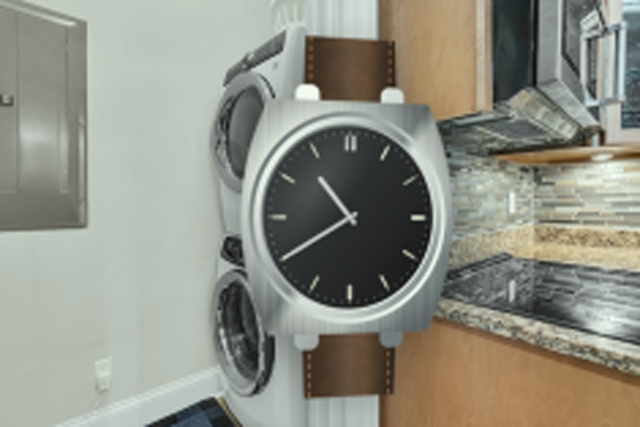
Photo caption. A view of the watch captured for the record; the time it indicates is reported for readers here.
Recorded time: 10:40
